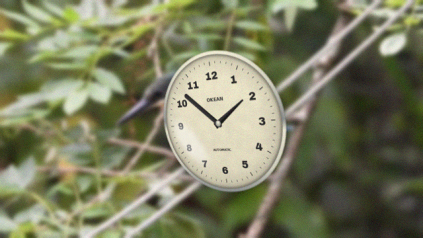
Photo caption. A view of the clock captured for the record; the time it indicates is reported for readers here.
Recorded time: 1:52
